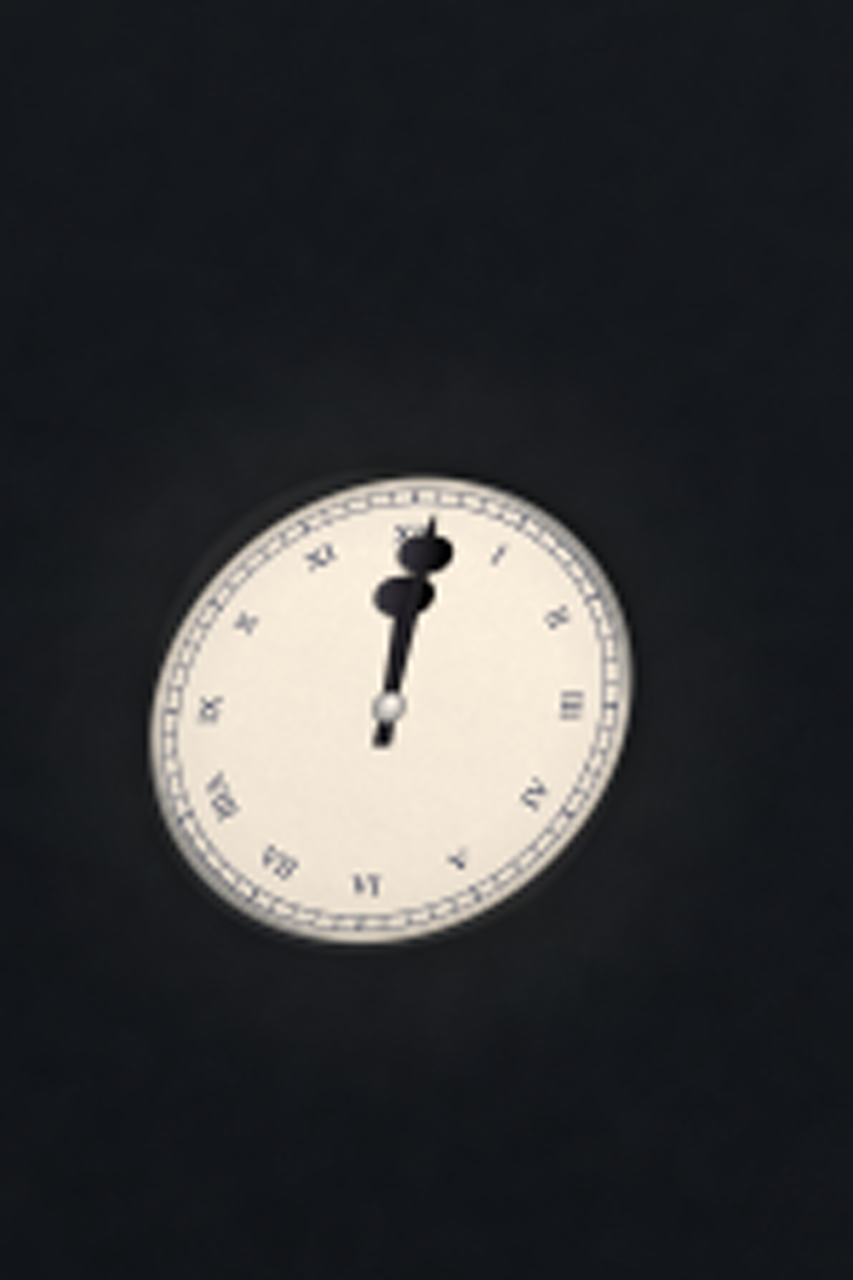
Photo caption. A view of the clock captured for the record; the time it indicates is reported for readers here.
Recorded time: 12:01
